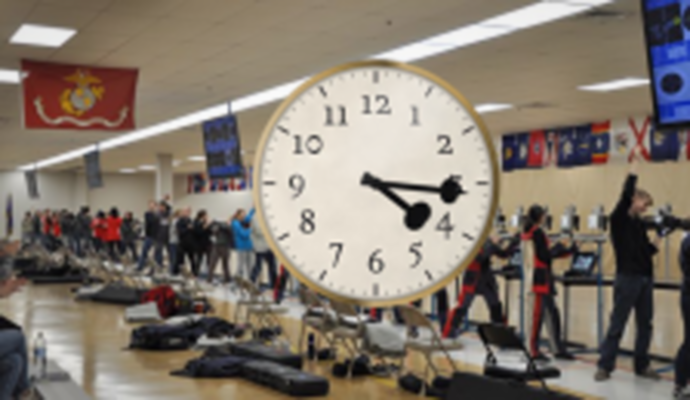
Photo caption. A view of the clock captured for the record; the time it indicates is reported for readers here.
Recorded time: 4:16
